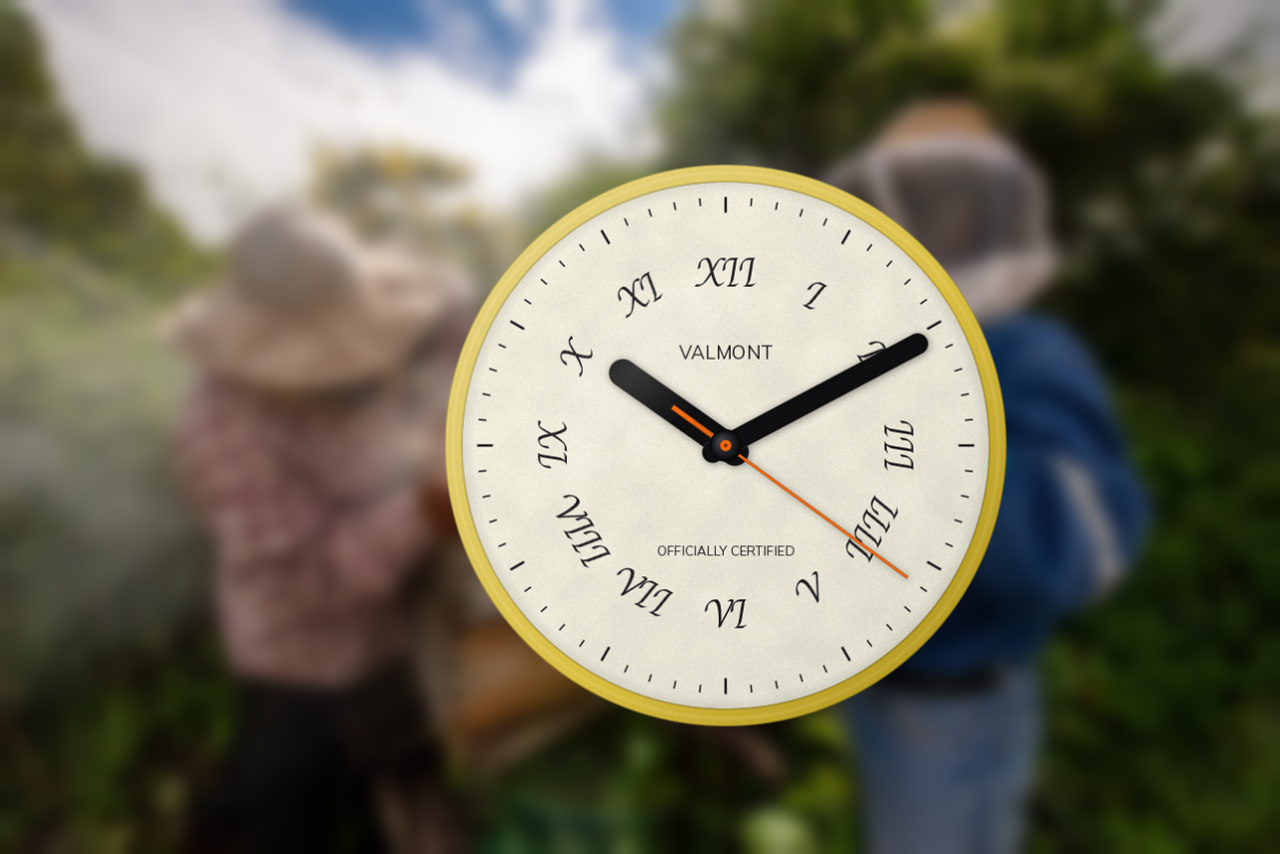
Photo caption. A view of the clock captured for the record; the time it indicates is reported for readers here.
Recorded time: 10:10:21
